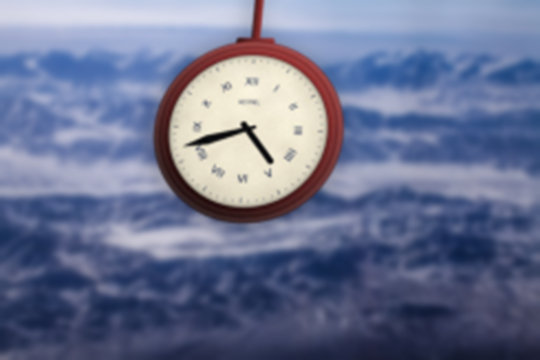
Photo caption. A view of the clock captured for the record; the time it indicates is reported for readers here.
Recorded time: 4:42
